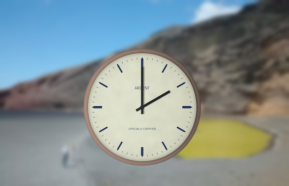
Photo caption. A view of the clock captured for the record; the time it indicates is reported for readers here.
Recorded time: 2:00
